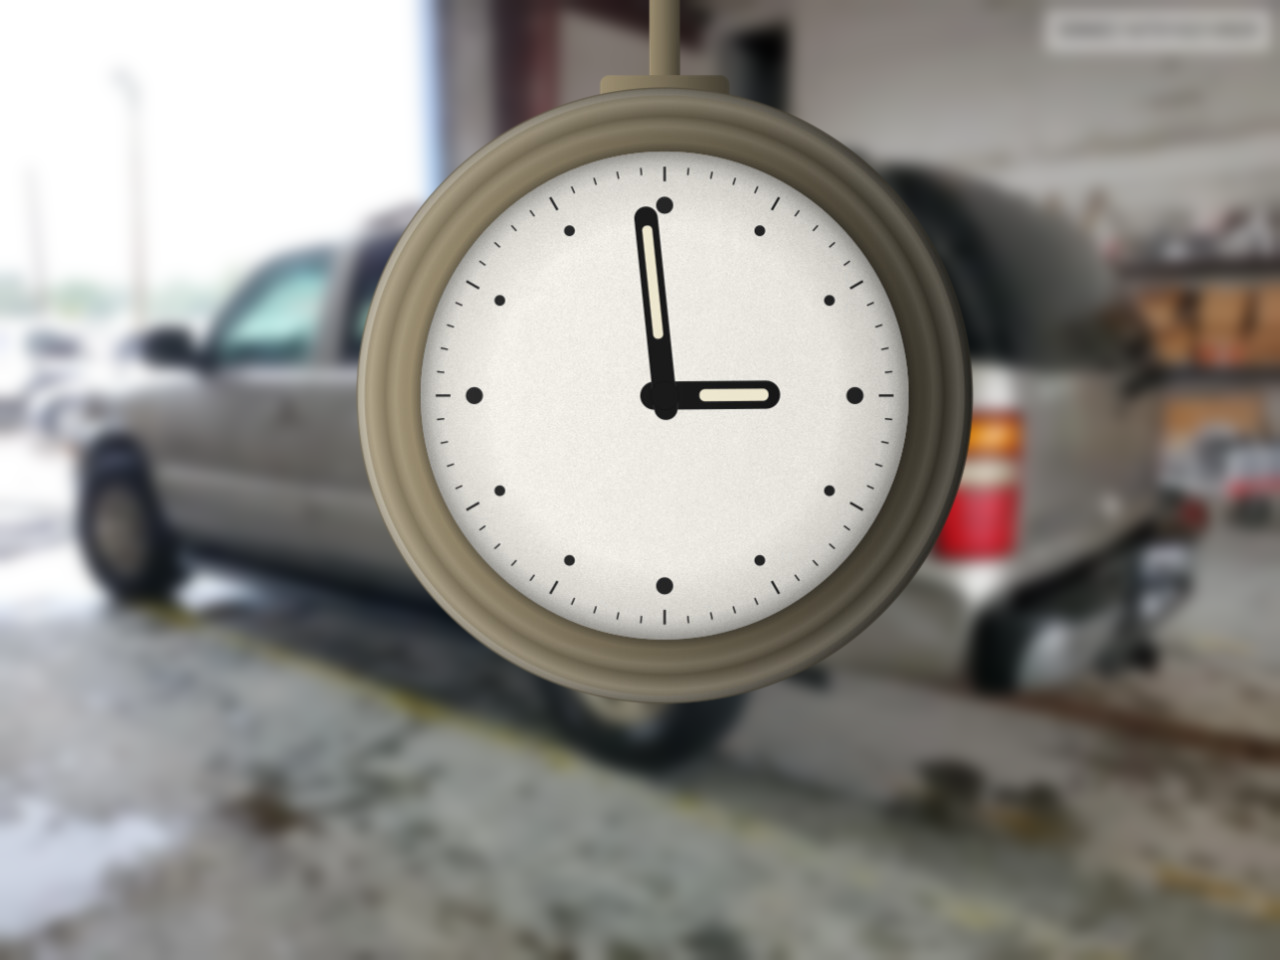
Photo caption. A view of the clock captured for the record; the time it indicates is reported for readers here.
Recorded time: 2:59
